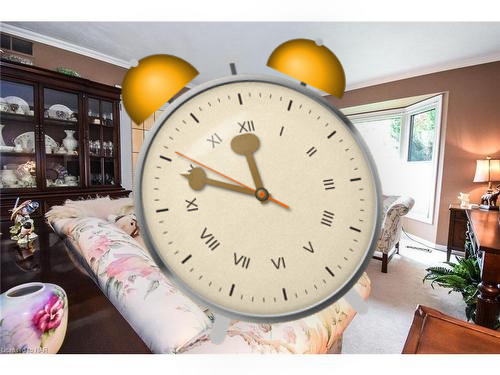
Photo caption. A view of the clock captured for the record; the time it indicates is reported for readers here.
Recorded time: 11:48:51
